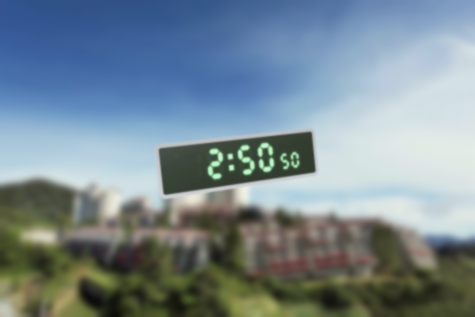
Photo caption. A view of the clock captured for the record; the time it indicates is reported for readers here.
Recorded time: 2:50:50
